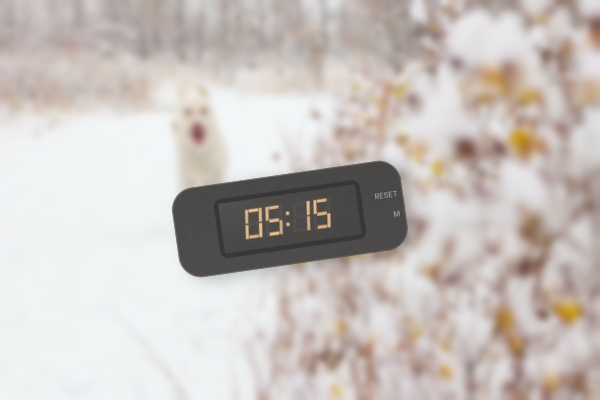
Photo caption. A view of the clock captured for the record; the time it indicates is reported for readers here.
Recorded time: 5:15
